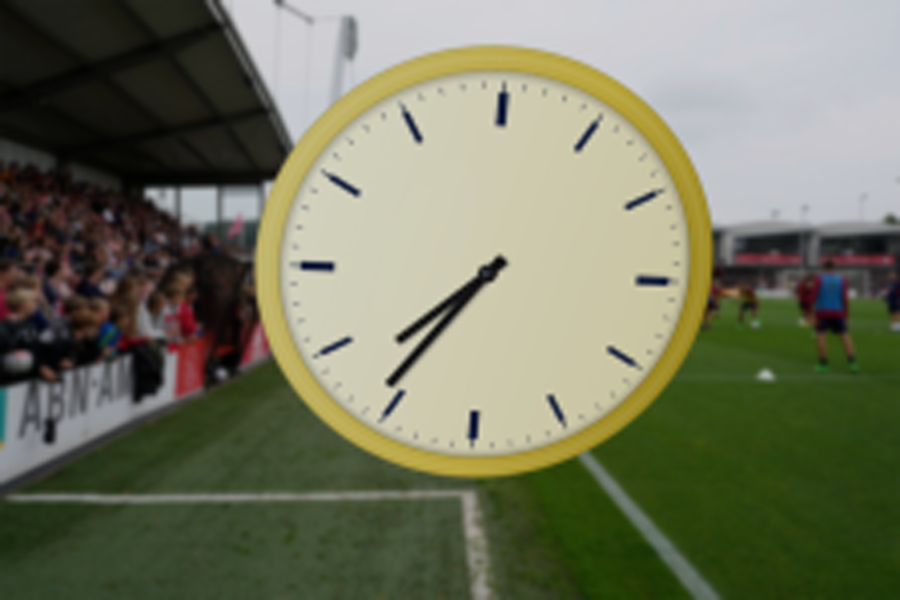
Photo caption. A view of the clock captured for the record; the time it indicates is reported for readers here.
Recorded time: 7:36
